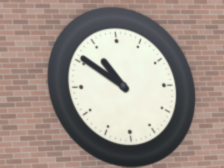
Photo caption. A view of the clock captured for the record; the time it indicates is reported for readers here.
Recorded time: 10:51
